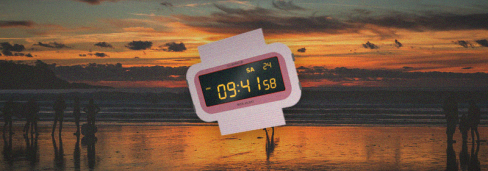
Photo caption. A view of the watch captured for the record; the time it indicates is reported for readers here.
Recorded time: 9:41:58
